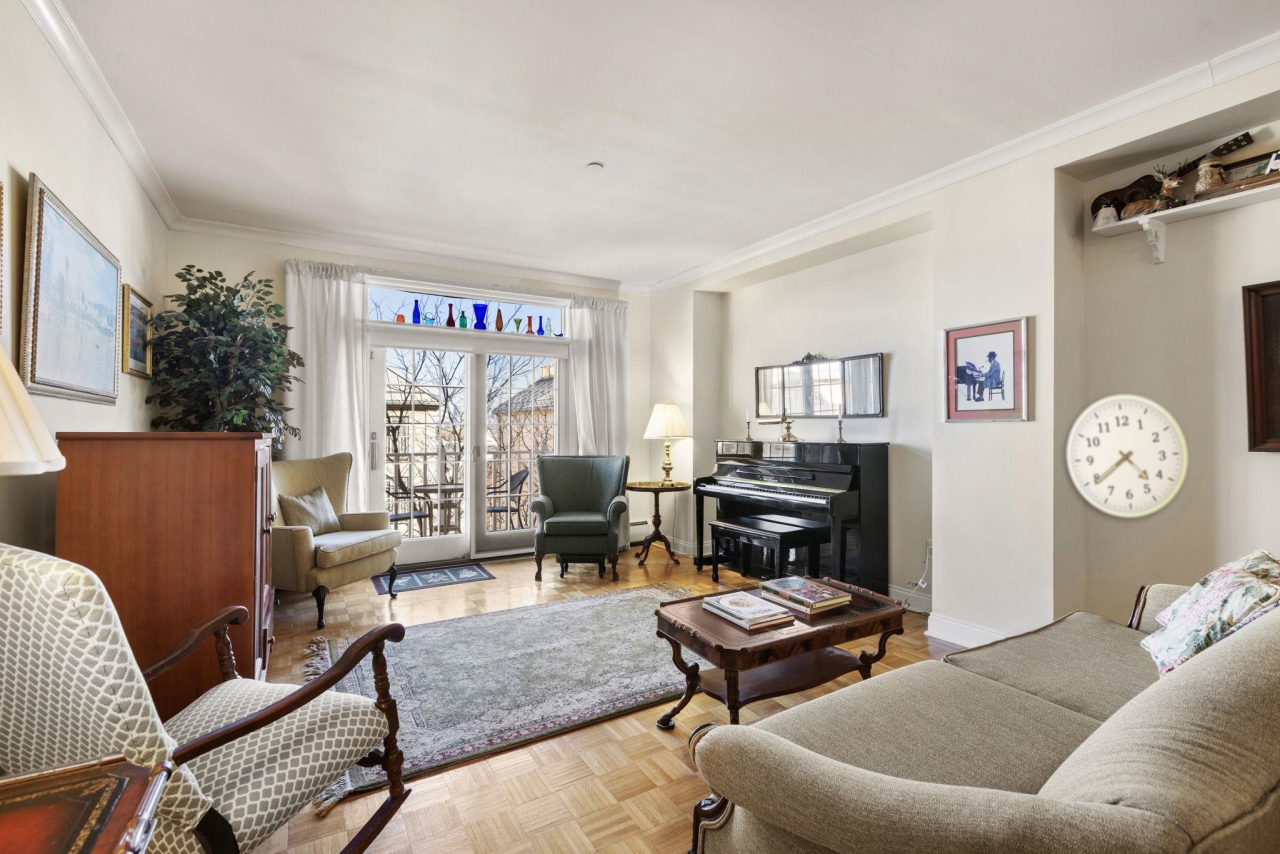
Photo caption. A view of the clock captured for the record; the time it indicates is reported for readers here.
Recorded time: 4:39
